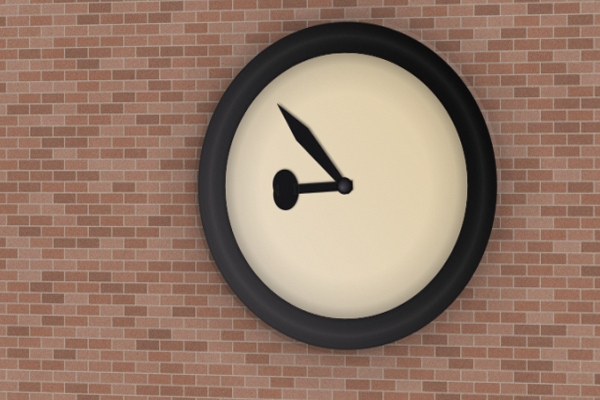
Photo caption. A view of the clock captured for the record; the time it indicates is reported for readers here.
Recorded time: 8:53
